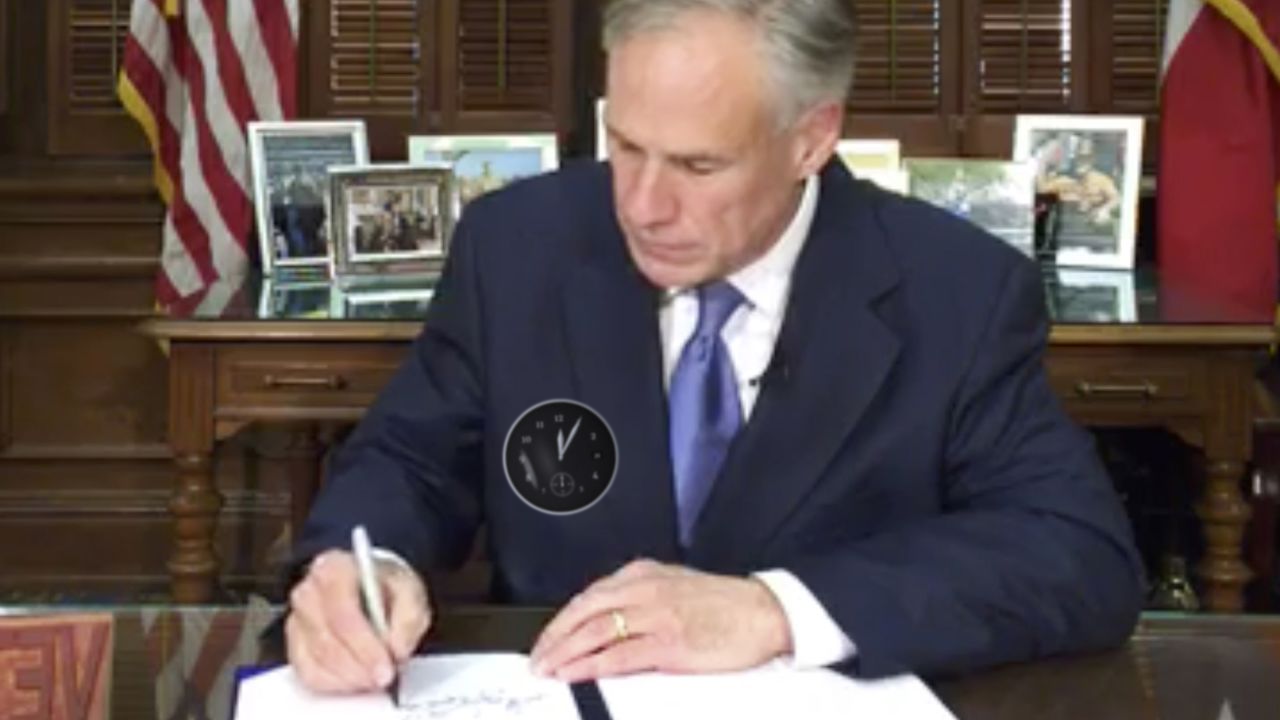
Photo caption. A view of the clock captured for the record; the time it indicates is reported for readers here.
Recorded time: 12:05
